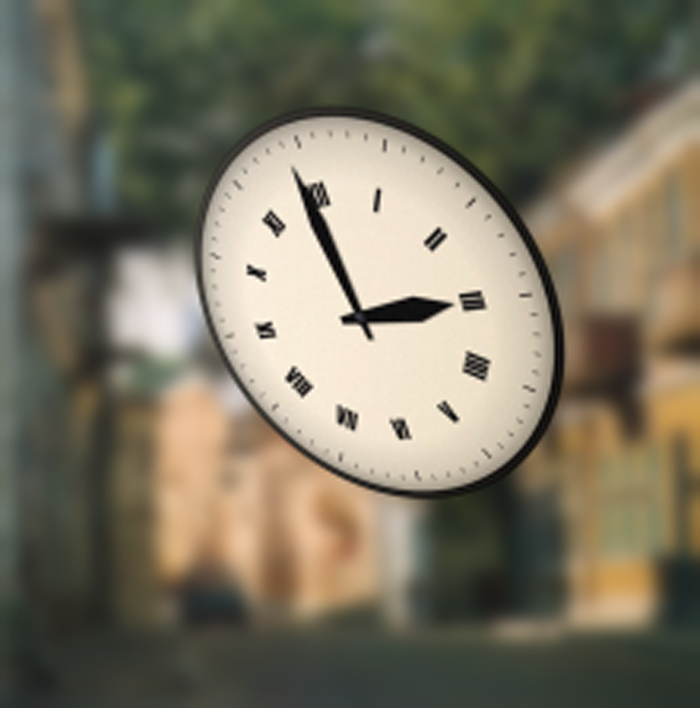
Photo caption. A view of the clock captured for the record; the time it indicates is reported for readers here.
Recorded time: 2:59
